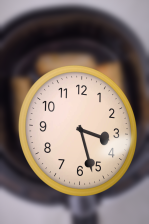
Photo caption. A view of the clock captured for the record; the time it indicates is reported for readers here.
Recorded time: 3:27
